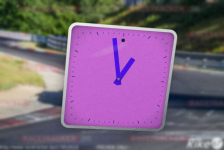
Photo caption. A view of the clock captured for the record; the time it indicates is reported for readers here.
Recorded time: 12:58
